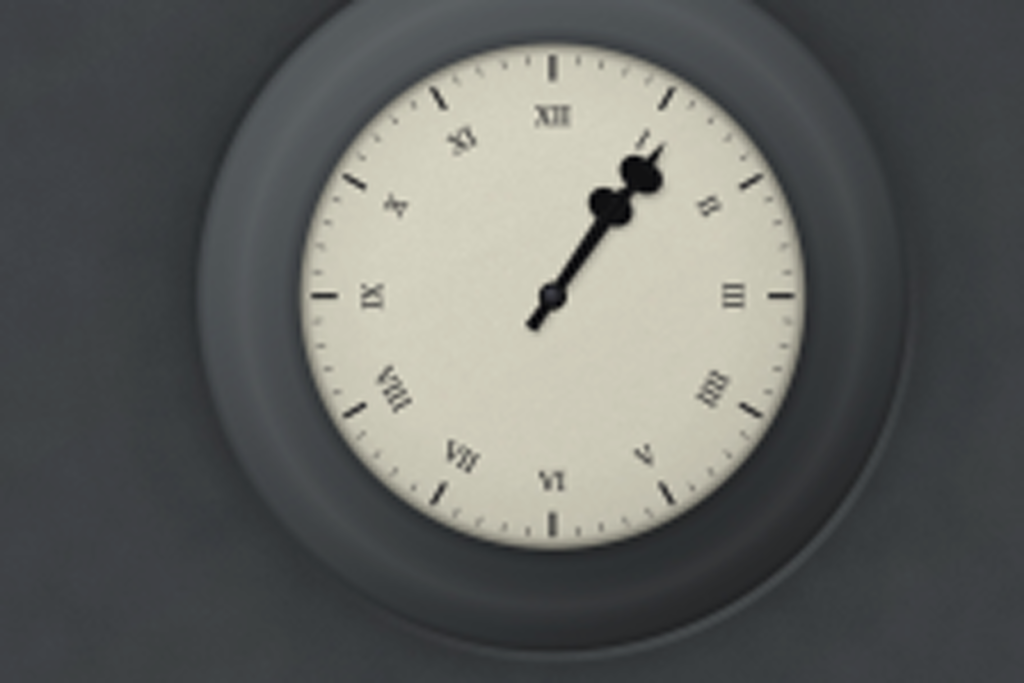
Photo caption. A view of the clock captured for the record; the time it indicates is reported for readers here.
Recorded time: 1:06
